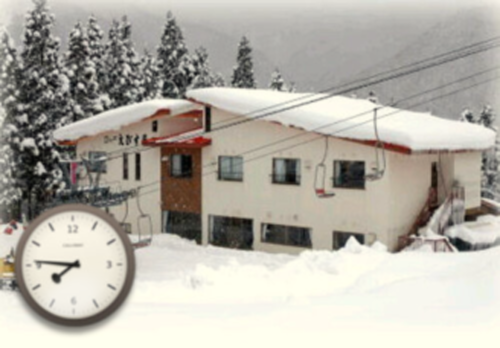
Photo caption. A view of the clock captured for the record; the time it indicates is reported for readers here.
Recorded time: 7:46
